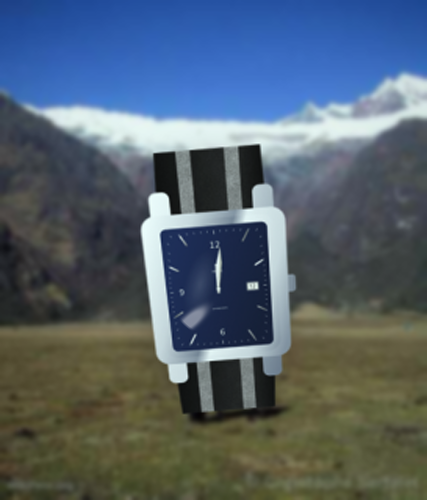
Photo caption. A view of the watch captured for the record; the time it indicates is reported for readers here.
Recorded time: 12:01
